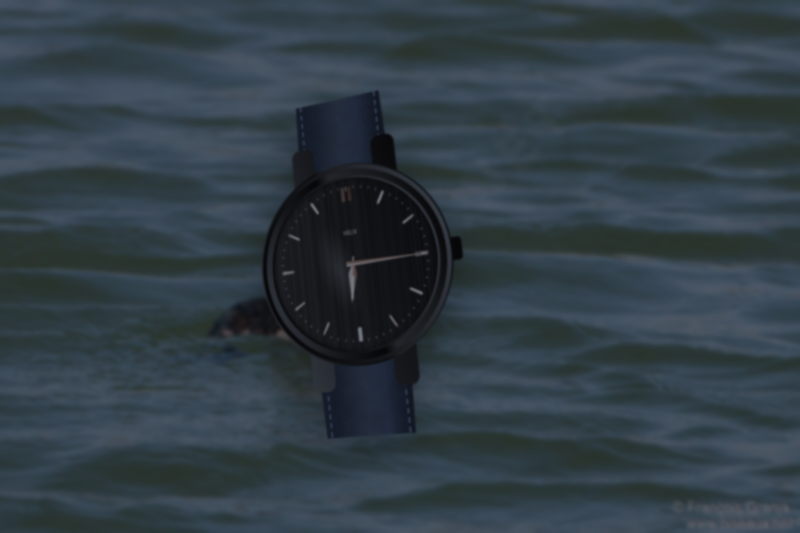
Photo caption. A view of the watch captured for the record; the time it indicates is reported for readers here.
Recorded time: 6:15
